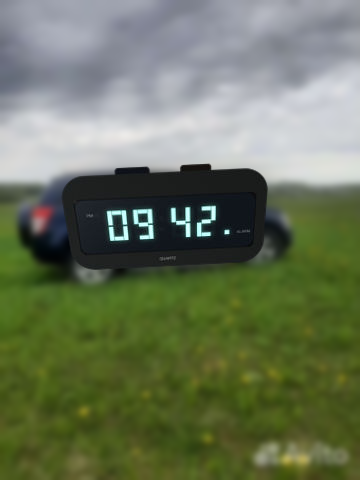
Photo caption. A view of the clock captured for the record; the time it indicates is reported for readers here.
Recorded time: 9:42
